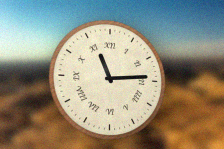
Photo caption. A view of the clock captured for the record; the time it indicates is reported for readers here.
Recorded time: 11:14
